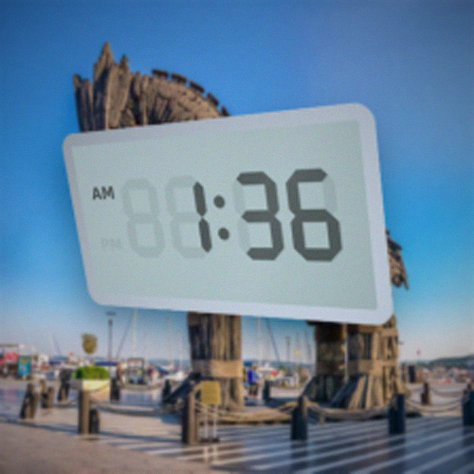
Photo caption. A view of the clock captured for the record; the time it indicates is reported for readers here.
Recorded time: 1:36
